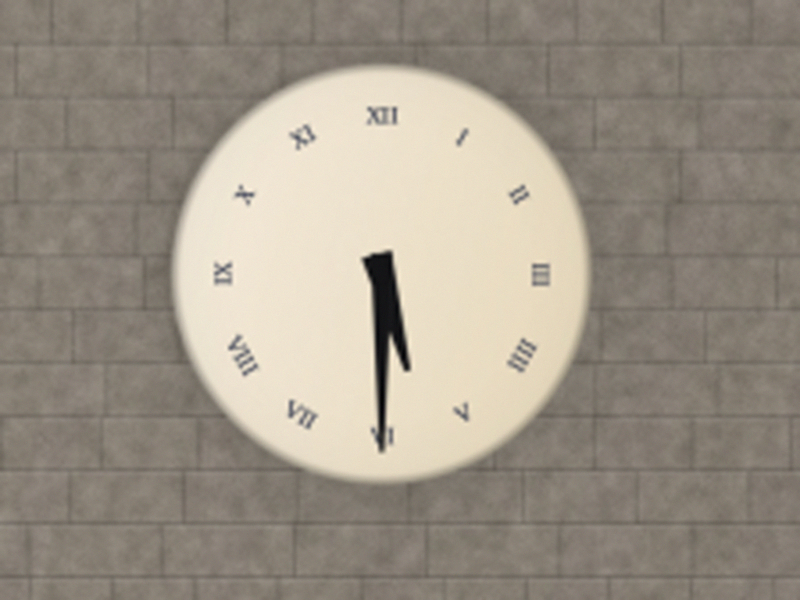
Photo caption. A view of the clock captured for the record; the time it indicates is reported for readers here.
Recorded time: 5:30
